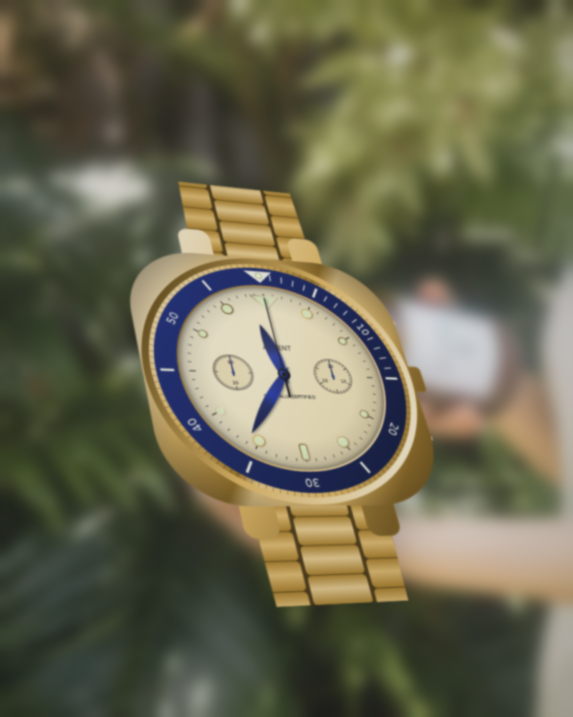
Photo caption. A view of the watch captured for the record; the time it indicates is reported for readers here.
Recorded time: 11:36
